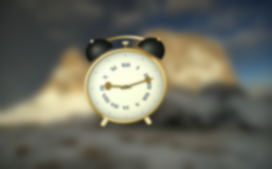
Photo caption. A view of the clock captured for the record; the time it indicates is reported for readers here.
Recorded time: 9:12
